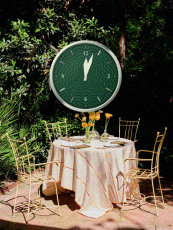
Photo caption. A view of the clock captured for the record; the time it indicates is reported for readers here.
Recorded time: 12:03
